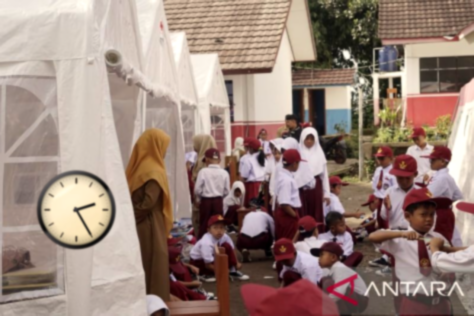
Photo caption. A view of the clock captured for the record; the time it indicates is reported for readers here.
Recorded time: 2:25
